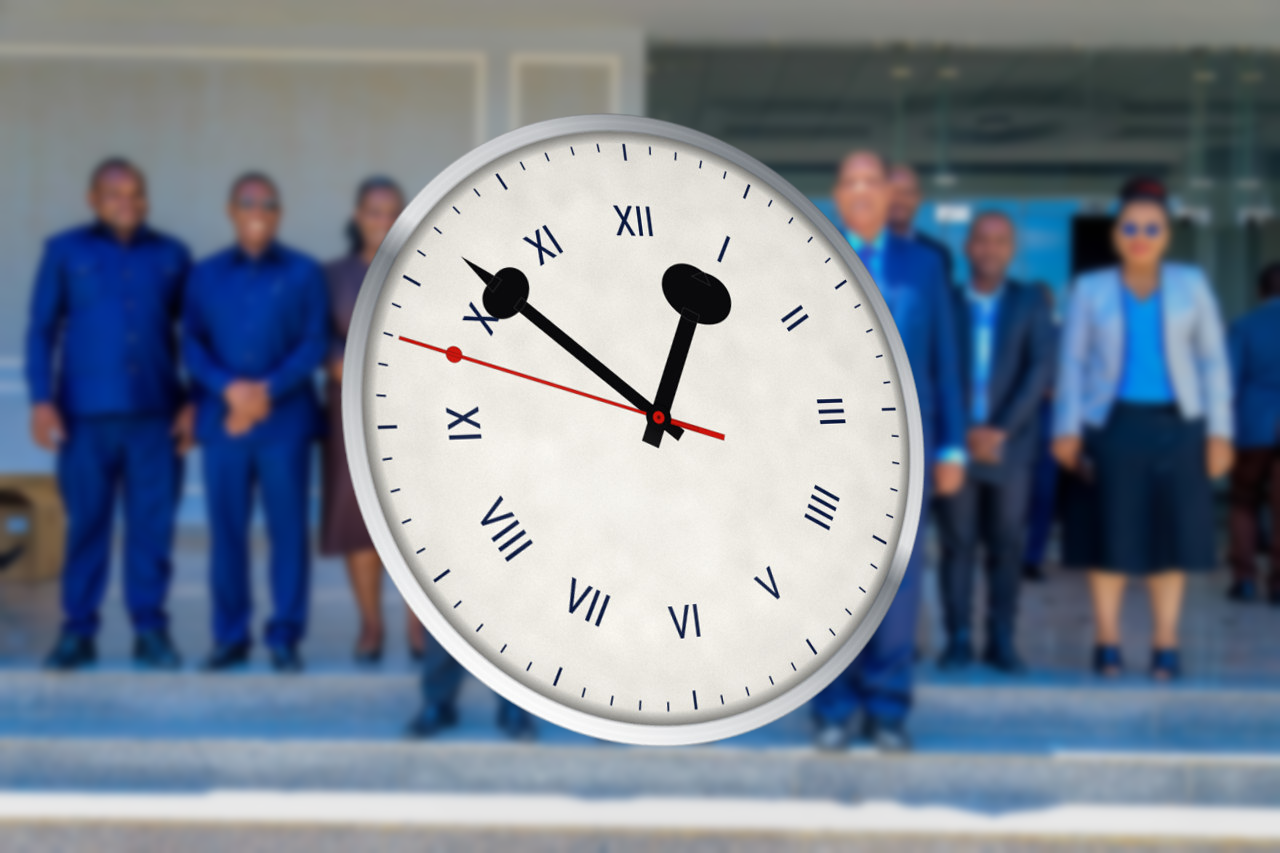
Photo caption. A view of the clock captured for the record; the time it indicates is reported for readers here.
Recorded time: 12:51:48
